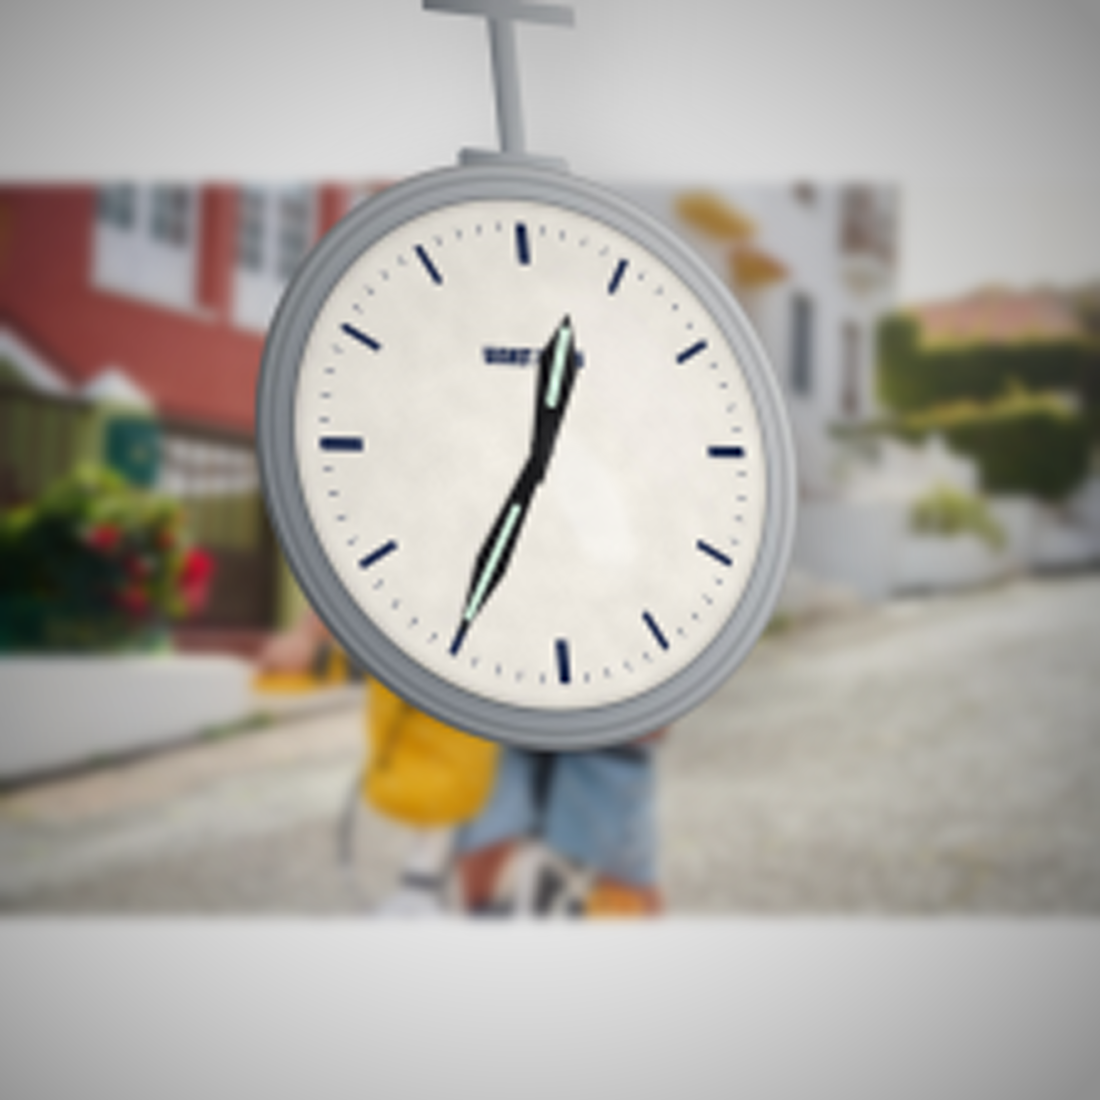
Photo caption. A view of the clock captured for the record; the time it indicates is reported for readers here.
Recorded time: 12:35
